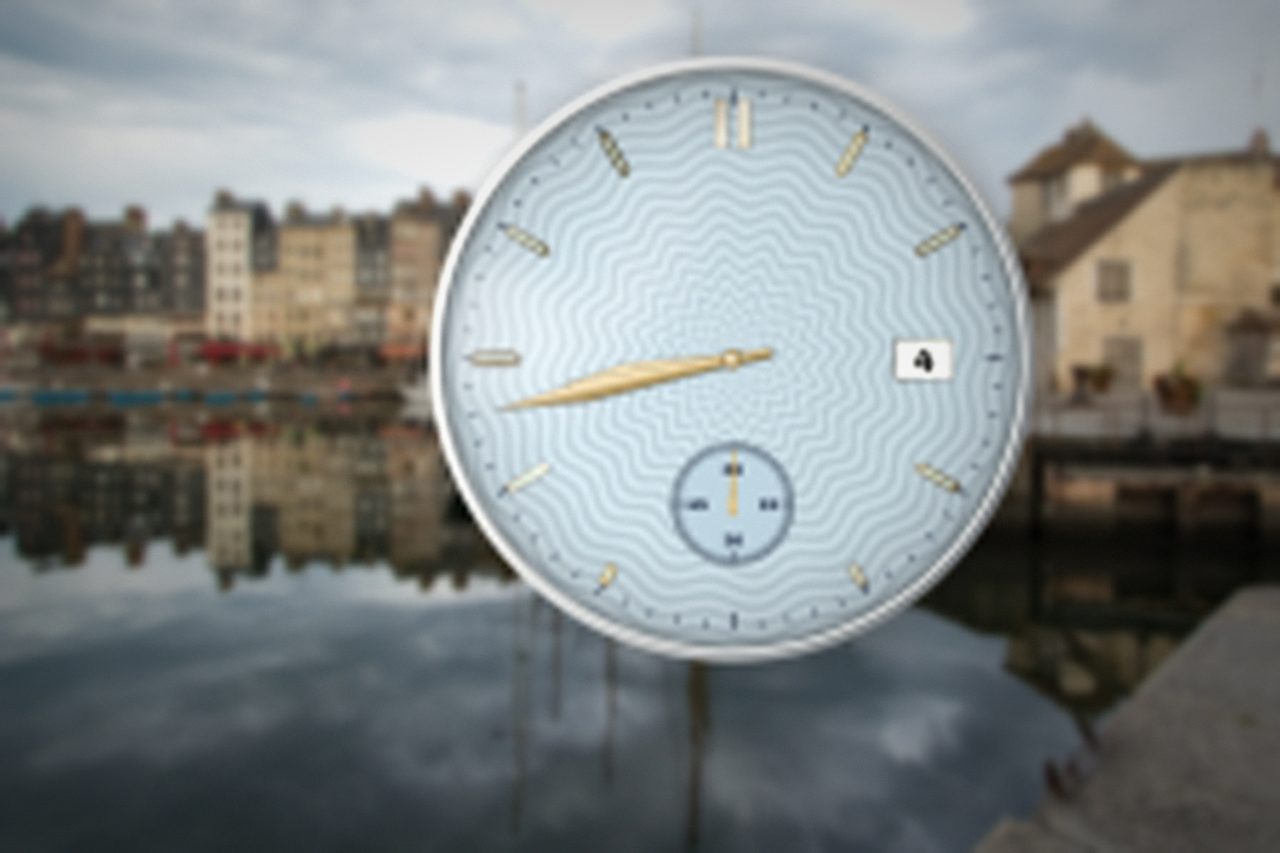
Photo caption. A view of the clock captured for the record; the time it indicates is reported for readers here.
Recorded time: 8:43
